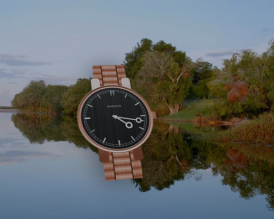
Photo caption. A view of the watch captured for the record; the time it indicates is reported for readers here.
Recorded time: 4:17
